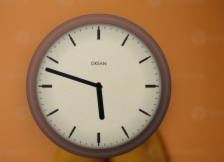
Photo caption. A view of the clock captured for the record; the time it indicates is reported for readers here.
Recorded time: 5:48
